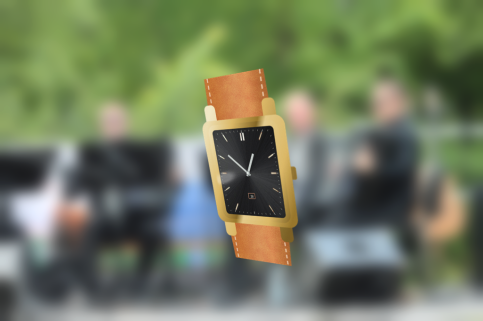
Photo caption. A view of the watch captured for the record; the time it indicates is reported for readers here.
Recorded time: 12:52
